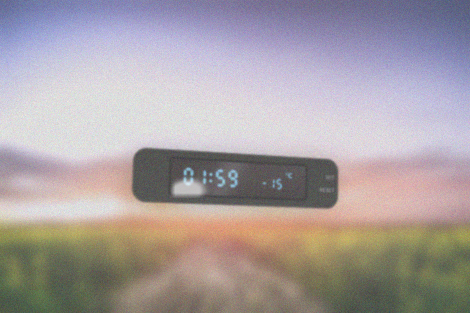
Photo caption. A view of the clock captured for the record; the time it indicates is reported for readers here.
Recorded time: 1:59
